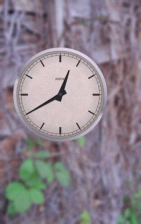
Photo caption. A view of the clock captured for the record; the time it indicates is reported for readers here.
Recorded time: 12:40
